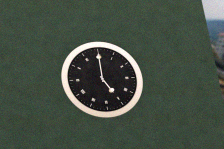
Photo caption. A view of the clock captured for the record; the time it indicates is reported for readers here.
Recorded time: 5:00
